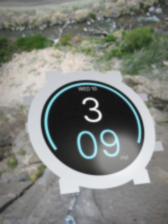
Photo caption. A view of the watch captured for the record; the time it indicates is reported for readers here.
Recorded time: 3:09
